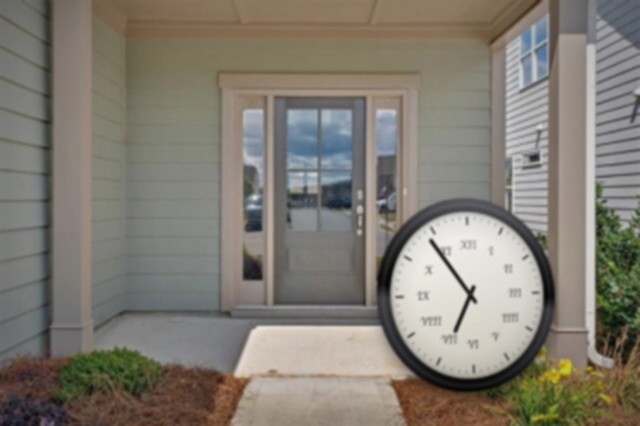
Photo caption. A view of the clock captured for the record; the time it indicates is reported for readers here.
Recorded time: 6:54
